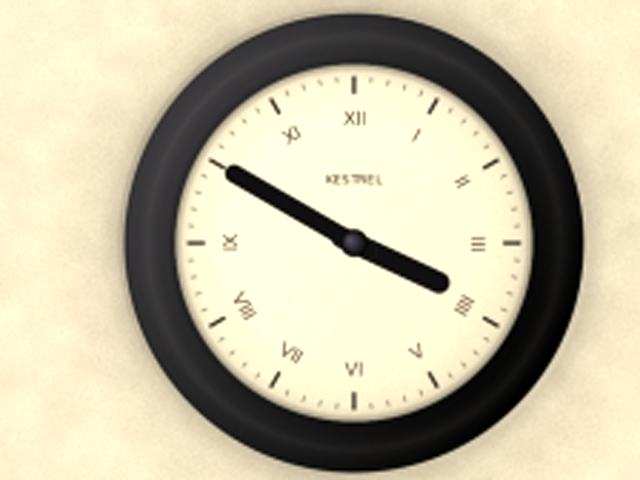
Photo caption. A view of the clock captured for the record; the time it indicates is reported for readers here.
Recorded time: 3:50
